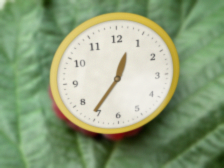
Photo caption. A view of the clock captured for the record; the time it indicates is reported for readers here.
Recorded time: 12:36
